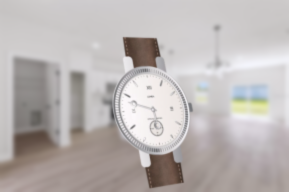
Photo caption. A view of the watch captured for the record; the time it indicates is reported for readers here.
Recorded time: 5:48
